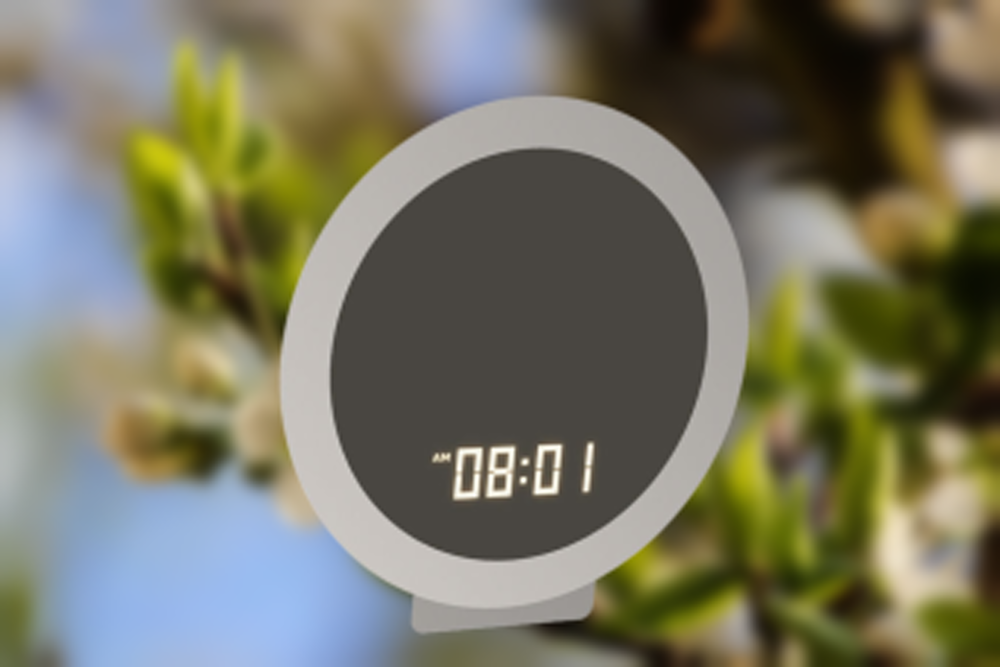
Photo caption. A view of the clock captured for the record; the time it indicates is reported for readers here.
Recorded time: 8:01
